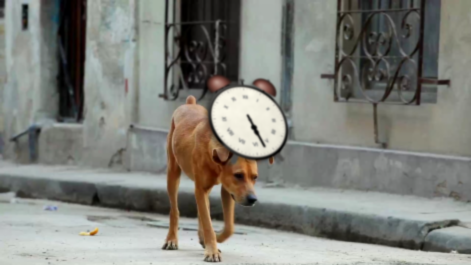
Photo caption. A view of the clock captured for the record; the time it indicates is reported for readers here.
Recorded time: 5:27
